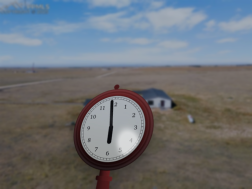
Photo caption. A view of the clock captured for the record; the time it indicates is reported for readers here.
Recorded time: 5:59
